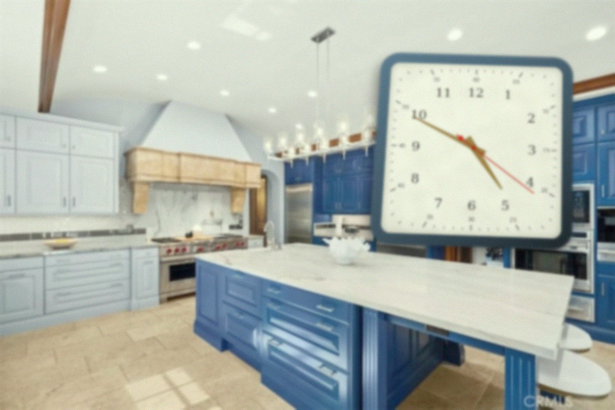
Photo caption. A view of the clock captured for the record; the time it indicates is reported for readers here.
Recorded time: 4:49:21
